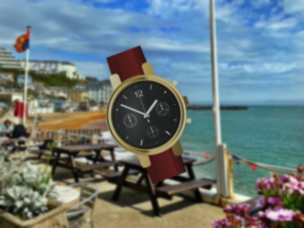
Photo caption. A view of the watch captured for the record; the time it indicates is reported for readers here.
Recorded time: 1:52
